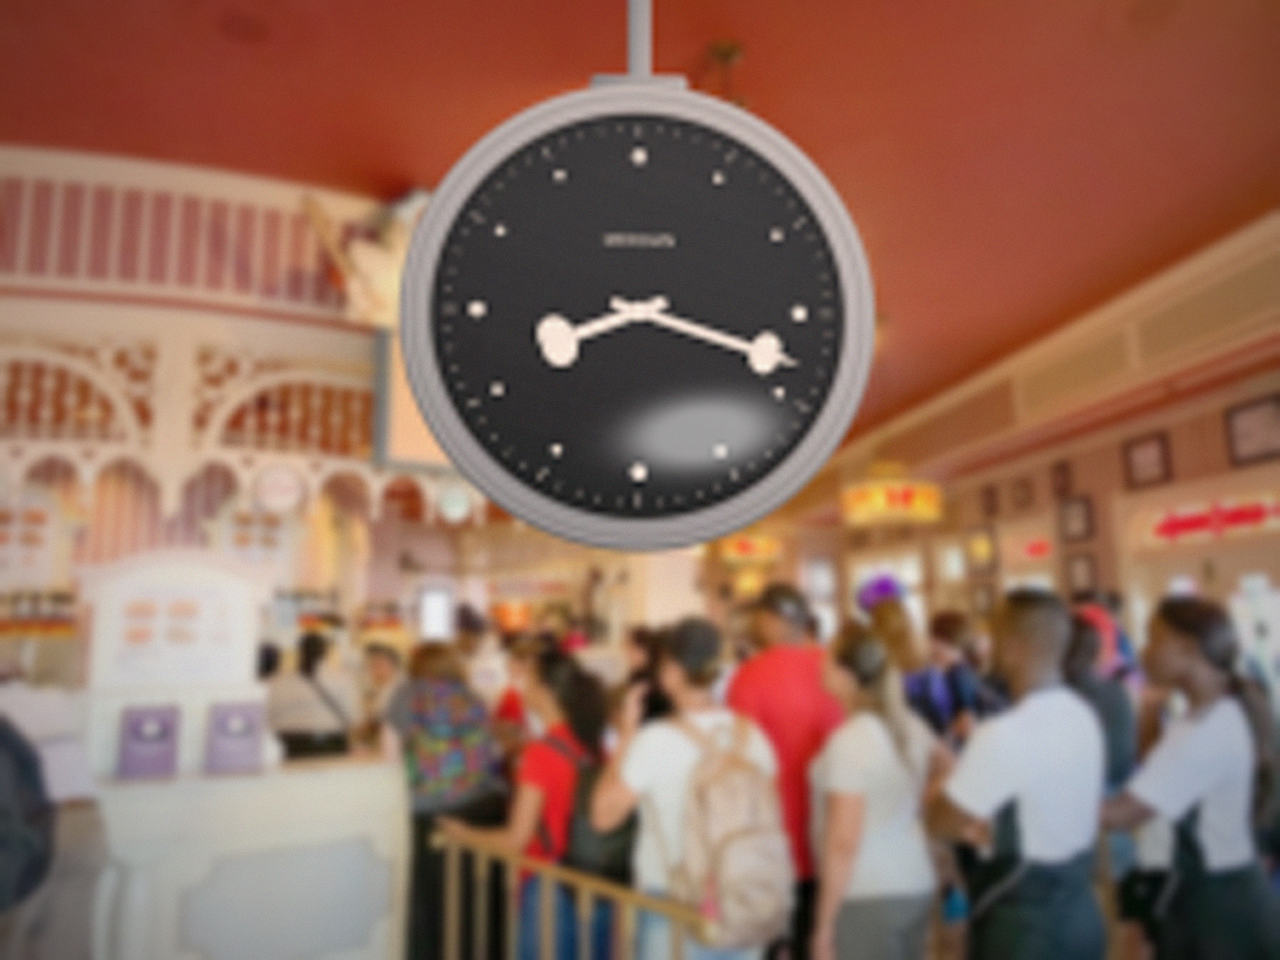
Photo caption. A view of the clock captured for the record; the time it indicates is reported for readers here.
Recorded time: 8:18
